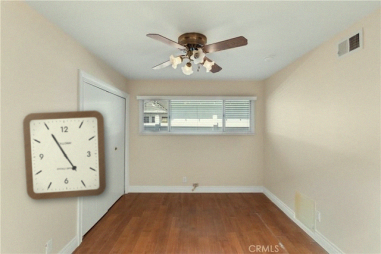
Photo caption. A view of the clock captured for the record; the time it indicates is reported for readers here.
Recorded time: 4:55
